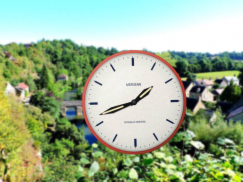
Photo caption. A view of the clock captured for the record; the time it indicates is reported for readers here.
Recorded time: 1:42
